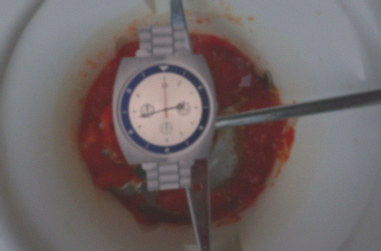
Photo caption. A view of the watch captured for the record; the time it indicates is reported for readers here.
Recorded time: 2:43
